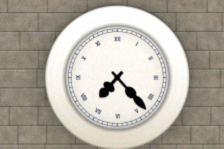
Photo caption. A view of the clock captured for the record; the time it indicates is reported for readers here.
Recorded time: 7:23
